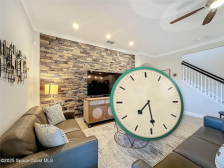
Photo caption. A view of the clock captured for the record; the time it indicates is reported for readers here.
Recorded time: 7:29
